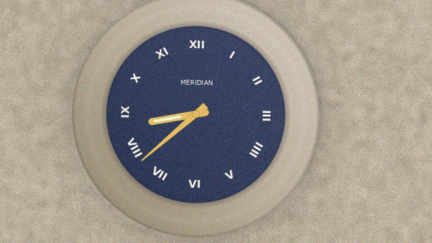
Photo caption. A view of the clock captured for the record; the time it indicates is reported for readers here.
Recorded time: 8:38
